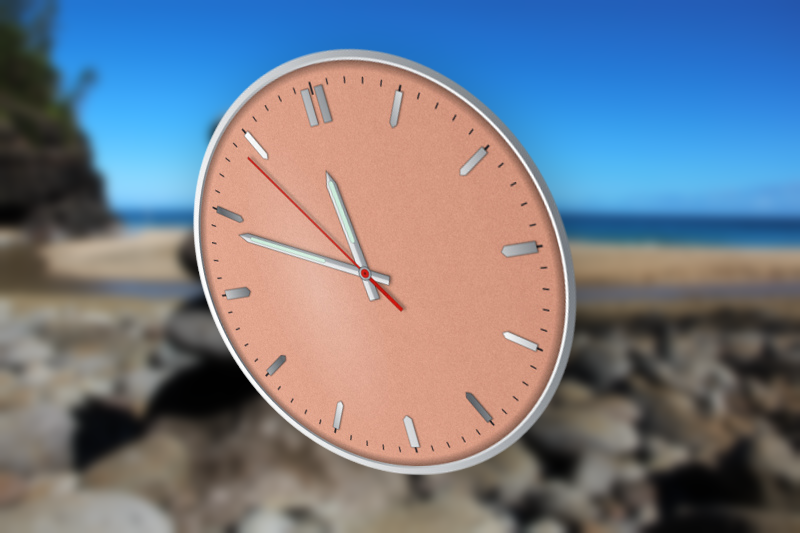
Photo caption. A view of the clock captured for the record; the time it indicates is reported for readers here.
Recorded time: 11:48:54
